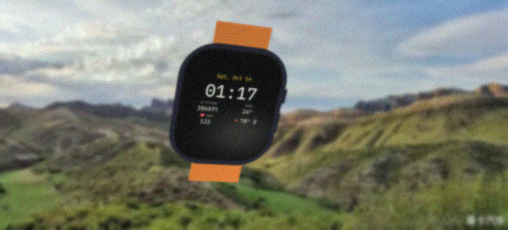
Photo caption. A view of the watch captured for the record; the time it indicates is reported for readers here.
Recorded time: 1:17
